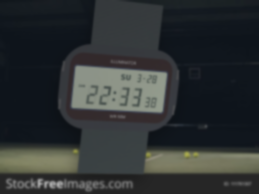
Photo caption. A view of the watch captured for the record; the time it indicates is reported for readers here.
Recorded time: 22:33
